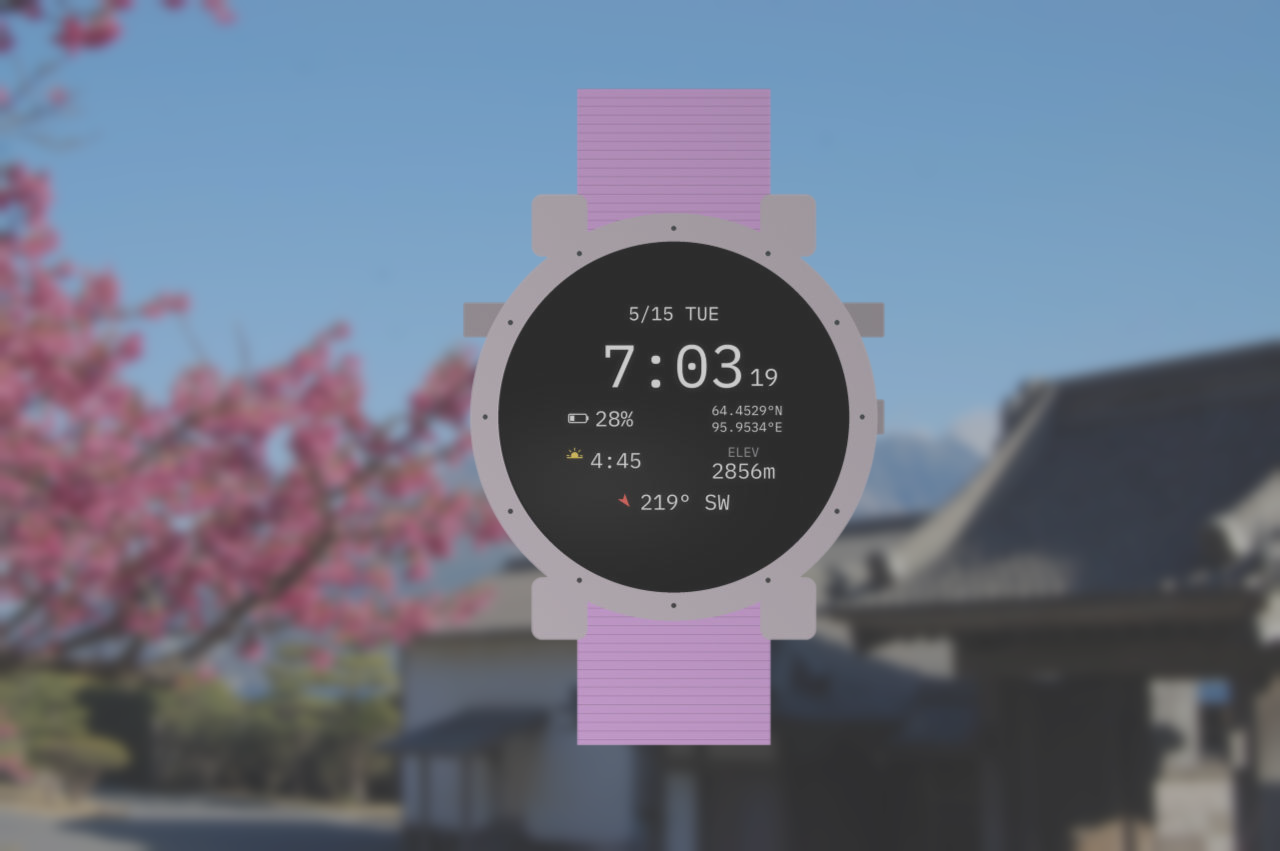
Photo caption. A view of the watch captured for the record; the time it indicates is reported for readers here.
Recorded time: 7:03:19
